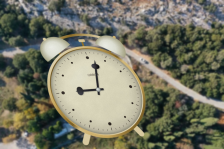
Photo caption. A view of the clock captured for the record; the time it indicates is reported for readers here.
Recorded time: 9:02
